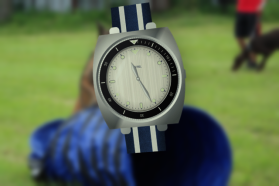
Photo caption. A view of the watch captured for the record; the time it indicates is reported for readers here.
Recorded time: 11:26
